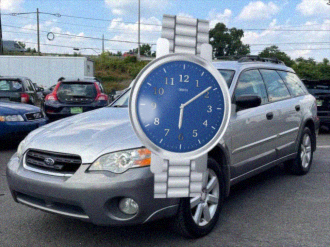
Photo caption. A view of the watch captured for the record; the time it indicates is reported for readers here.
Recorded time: 6:09
